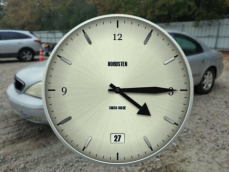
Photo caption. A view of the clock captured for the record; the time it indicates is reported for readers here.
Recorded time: 4:15
